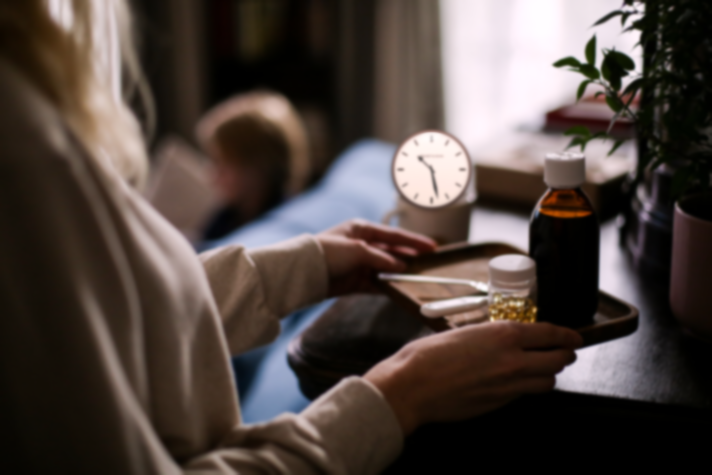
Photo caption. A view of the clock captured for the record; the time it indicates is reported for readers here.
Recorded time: 10:28
